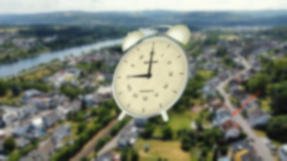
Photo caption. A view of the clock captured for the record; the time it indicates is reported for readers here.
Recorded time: 9:00
